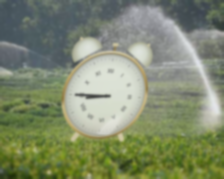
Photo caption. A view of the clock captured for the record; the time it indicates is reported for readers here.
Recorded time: 8:45
